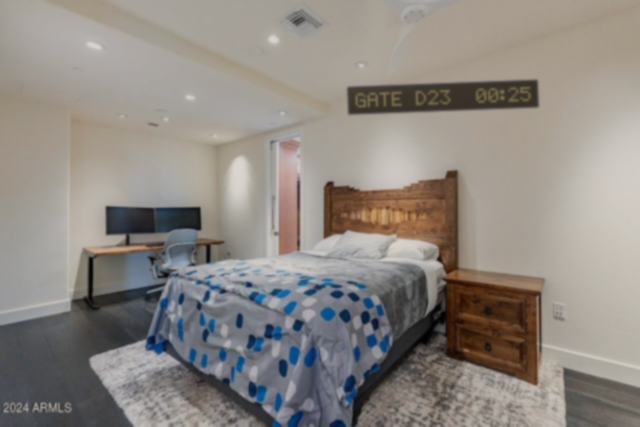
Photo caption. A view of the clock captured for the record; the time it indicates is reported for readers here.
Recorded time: 0:25
